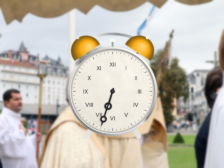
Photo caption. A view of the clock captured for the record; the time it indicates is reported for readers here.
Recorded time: 6:33
